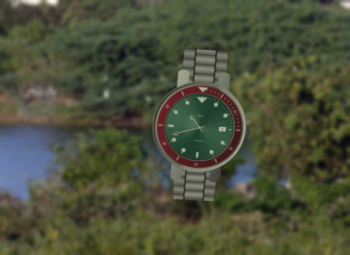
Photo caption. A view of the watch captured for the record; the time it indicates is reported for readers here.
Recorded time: 10:42
